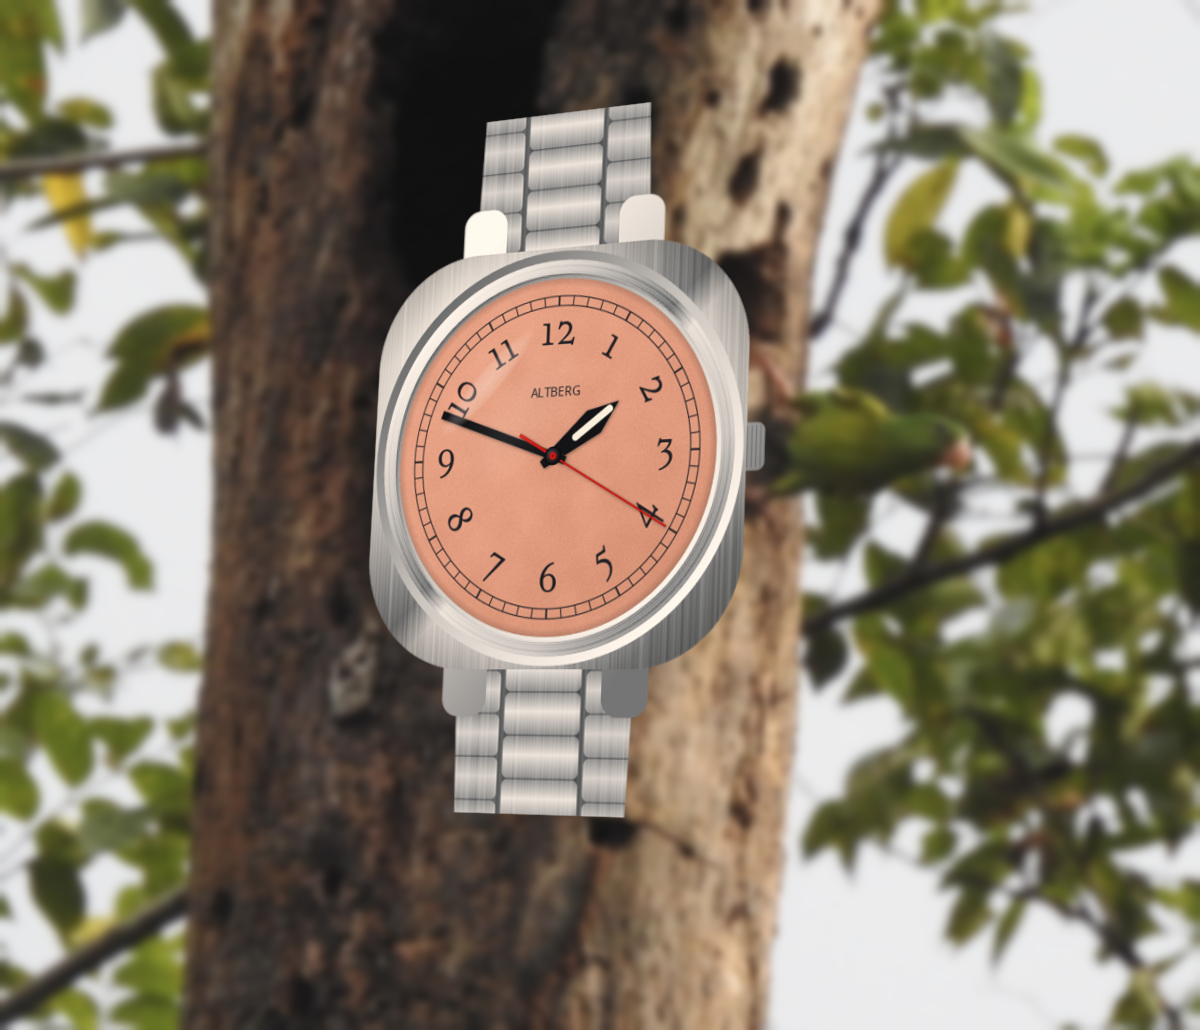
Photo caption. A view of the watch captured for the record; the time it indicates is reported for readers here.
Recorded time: 1:48:20
